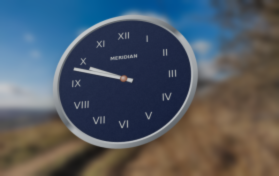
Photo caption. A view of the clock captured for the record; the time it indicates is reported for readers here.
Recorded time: 9:48
